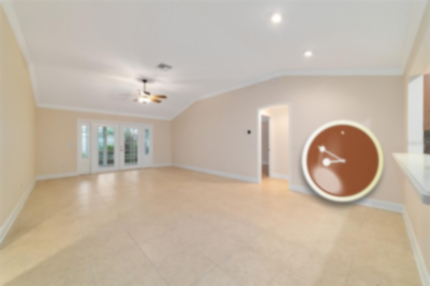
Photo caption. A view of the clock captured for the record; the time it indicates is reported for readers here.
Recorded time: 8:50
